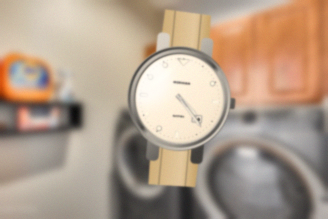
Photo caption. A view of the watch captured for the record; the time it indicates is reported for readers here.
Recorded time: 4:23
